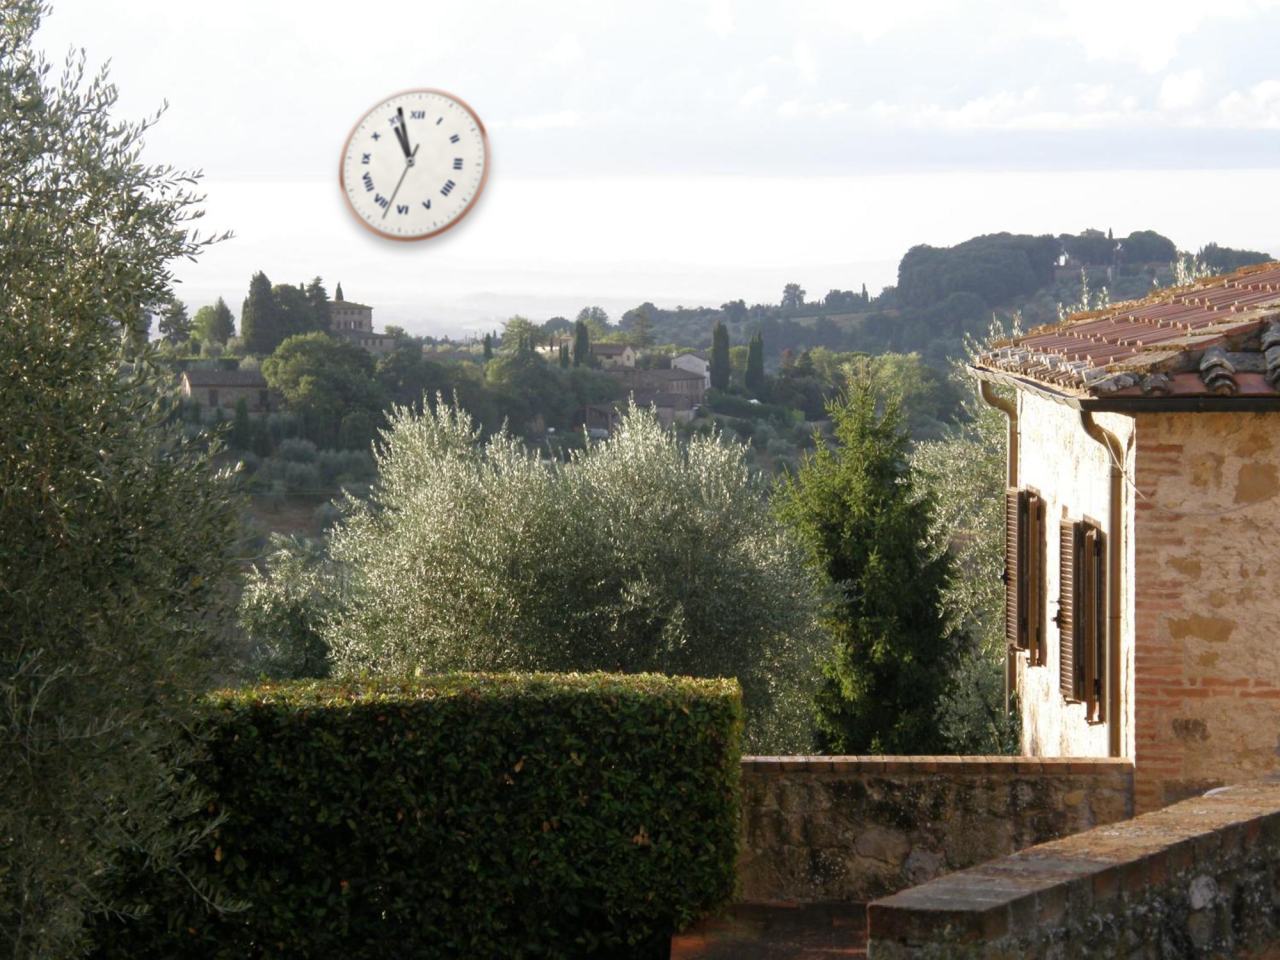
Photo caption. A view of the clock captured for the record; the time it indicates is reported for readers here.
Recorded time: 10:56:33
